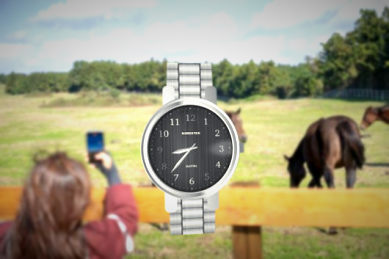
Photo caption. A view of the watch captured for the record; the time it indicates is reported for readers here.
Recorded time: 8:37
